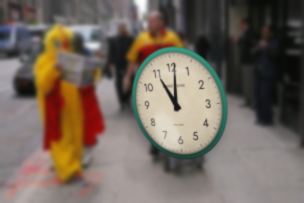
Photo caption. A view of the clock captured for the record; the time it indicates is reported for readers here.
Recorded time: 11:01
